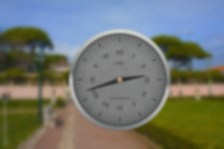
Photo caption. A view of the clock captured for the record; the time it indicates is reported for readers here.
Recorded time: 2:42
